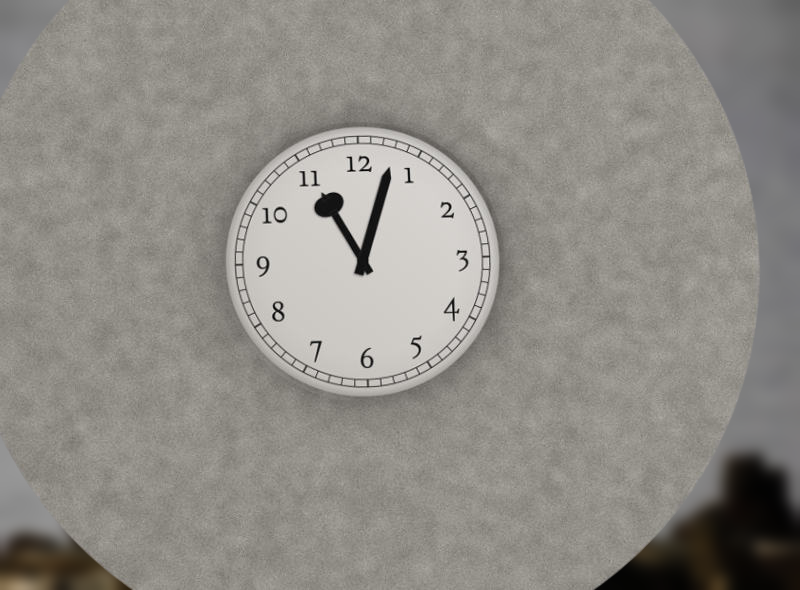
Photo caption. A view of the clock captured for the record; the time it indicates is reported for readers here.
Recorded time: 11:03
